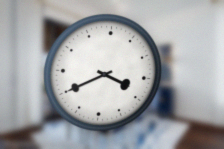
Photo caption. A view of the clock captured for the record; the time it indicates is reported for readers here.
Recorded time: 3:40
